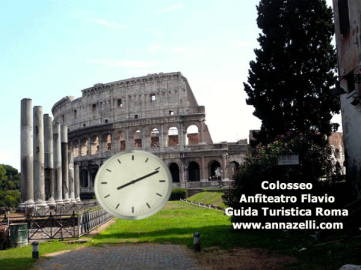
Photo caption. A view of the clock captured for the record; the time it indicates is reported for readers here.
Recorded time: 8:11
